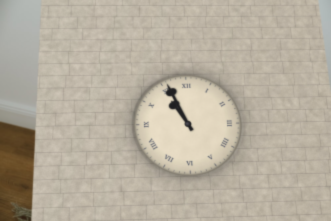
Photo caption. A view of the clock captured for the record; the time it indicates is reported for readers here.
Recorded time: 10:56
